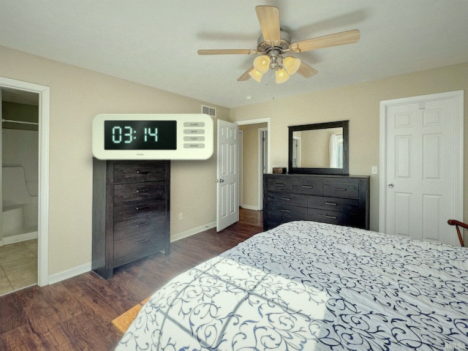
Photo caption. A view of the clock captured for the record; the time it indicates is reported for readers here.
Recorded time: 3:14
